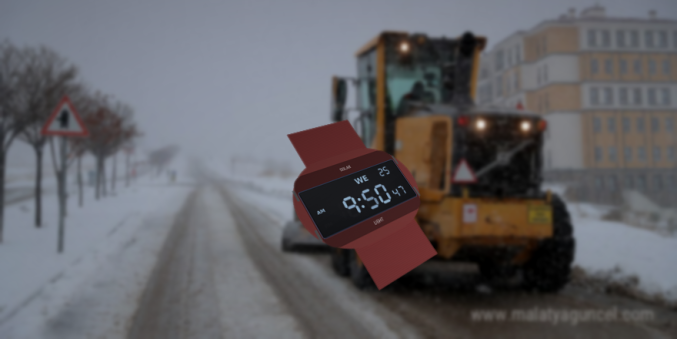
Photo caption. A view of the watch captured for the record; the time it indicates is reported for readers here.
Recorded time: 9:50:47
